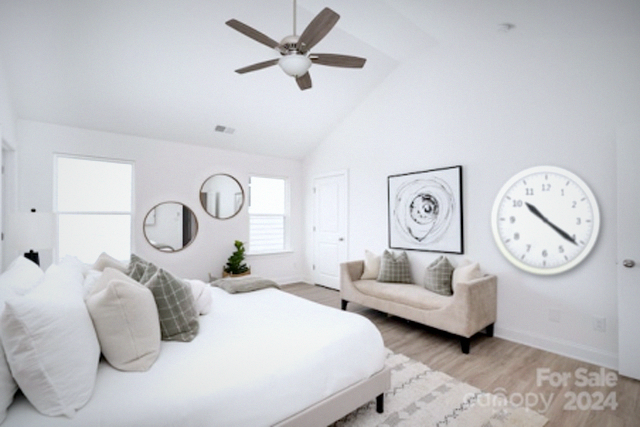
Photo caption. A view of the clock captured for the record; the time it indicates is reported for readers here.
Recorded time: 10:21
